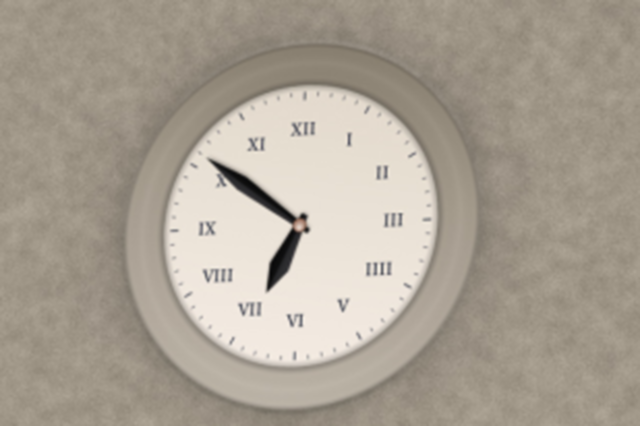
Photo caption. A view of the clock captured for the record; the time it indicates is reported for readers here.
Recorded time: 6:51
